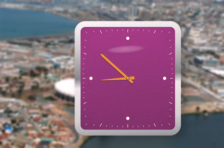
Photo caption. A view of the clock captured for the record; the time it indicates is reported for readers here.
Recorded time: 8:52
